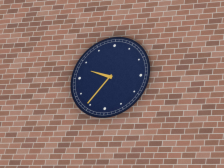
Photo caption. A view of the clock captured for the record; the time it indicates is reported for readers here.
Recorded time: 9:36
